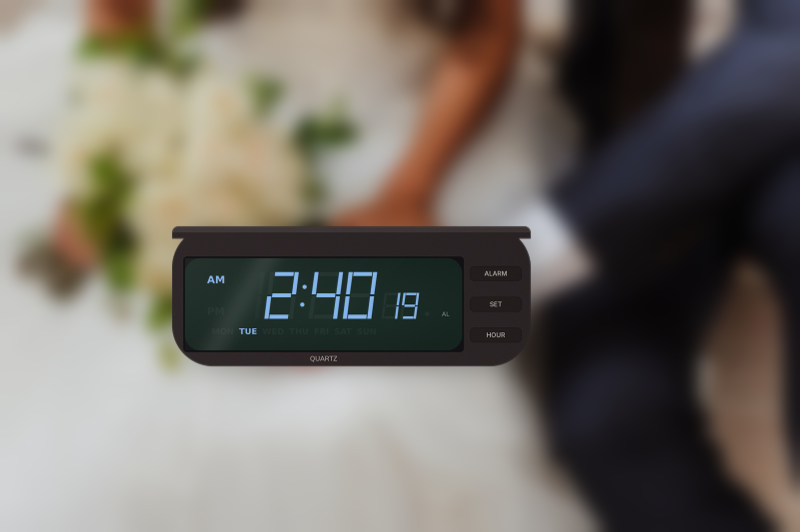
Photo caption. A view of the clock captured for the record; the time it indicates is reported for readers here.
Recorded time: 2:40:19
